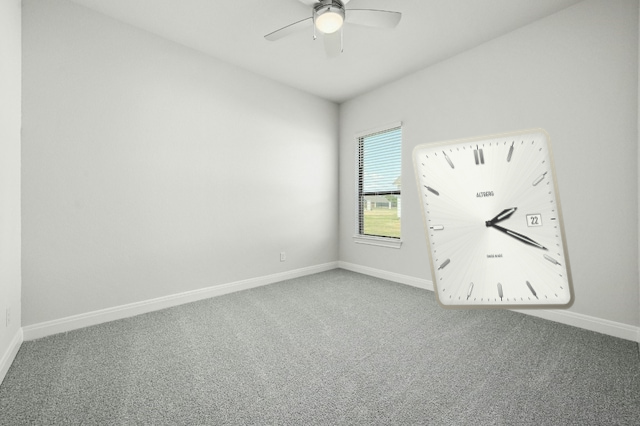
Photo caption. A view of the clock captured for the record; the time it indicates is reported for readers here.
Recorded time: 2:19
